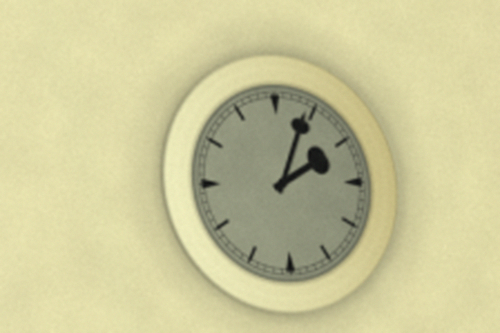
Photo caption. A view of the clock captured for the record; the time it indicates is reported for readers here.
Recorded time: 2:04
